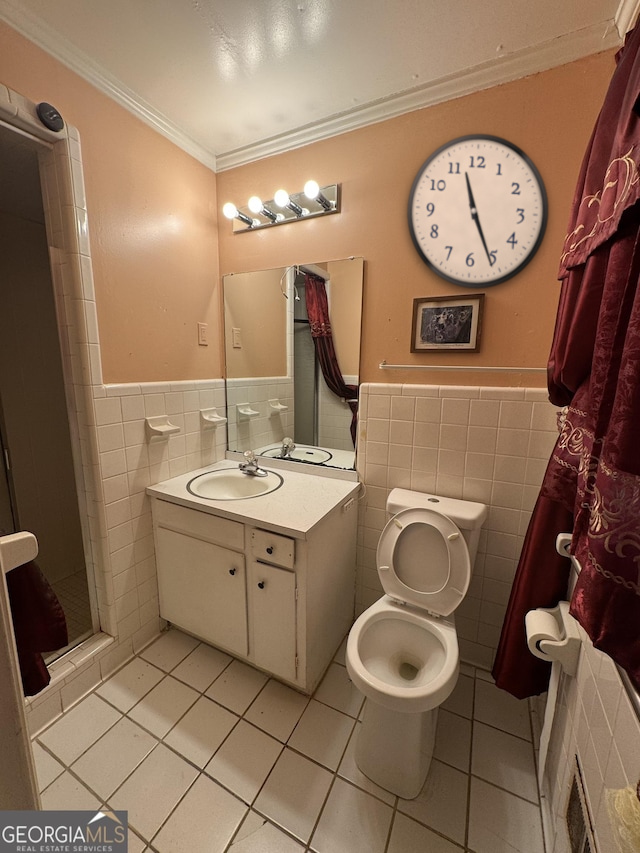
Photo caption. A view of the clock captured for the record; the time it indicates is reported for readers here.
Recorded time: 11:26
